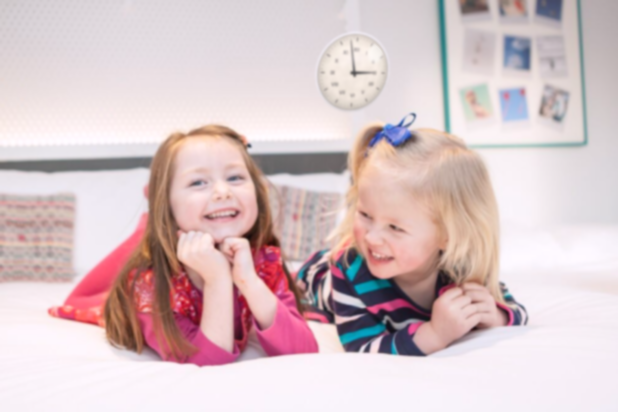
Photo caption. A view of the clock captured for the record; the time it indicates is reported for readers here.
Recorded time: 2:58
